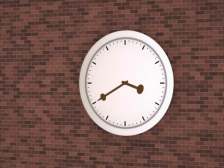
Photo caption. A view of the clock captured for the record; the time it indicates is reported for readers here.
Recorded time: 3:40
